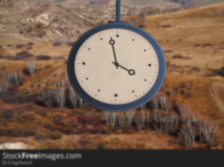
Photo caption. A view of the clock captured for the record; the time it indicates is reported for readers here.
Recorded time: 3:58
